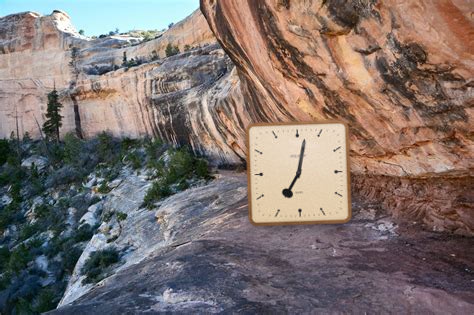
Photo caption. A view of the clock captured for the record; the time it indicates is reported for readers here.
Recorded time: 7:02
